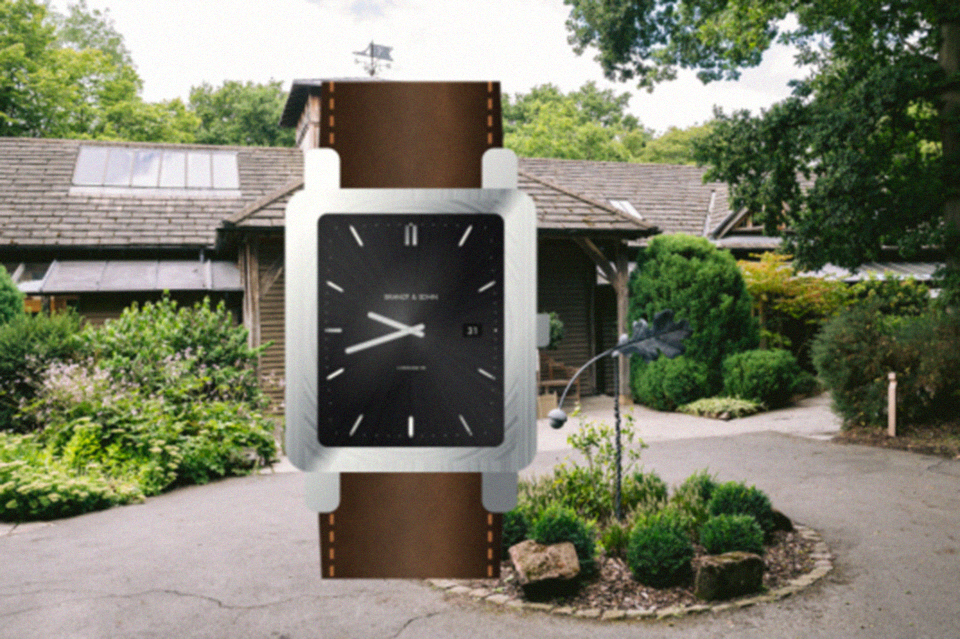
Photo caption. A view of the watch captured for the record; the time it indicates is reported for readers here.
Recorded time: 9:42
